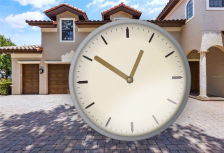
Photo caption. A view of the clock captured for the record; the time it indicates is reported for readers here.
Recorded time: 12:51
